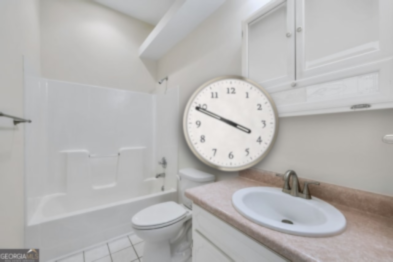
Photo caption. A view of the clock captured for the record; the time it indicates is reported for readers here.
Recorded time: 3:49
